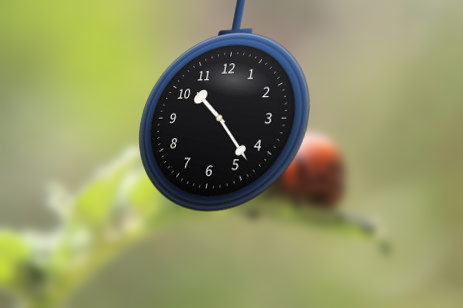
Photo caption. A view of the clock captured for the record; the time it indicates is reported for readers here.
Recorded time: 10:23
